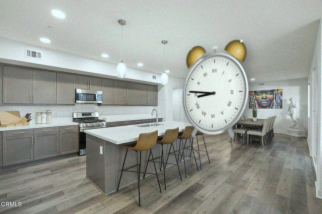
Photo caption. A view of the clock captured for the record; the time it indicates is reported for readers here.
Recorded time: 8:46
